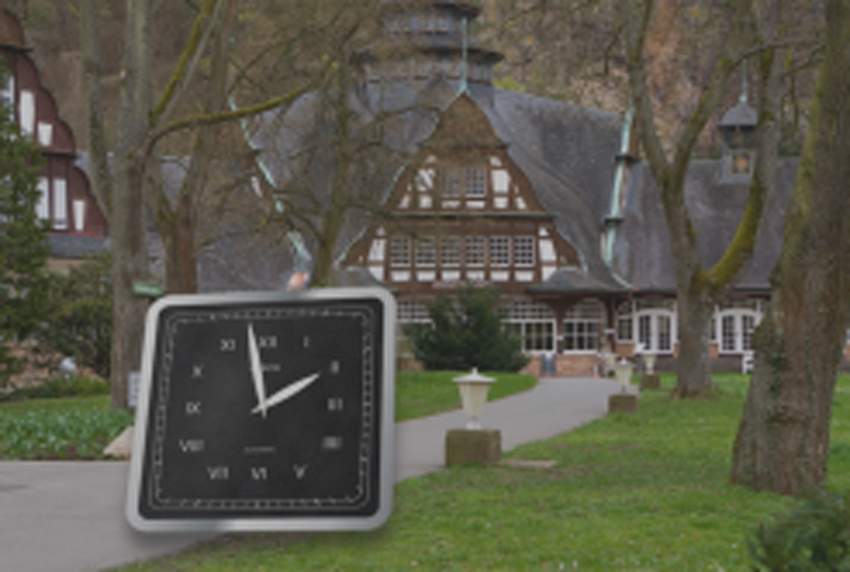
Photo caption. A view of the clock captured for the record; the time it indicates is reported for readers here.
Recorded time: 1:58
